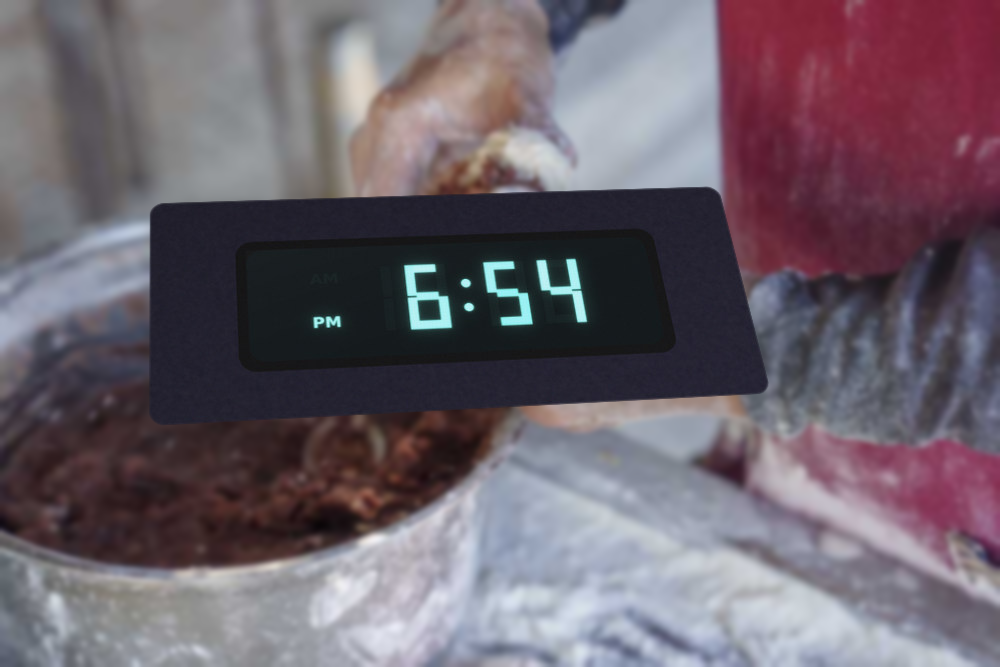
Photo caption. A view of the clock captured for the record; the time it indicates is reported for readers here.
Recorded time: 6:54
